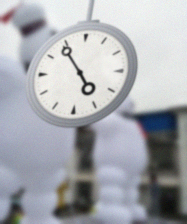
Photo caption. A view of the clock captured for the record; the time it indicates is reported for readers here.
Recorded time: 4:54
